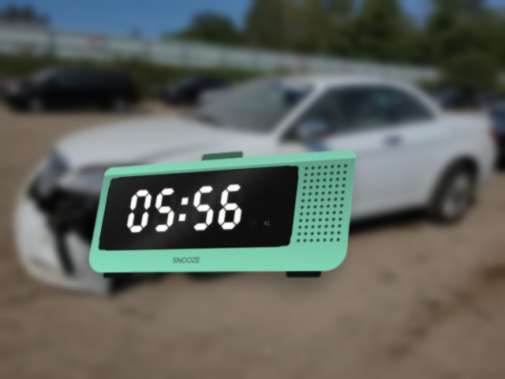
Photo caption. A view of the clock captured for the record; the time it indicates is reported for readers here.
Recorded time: 5:56
